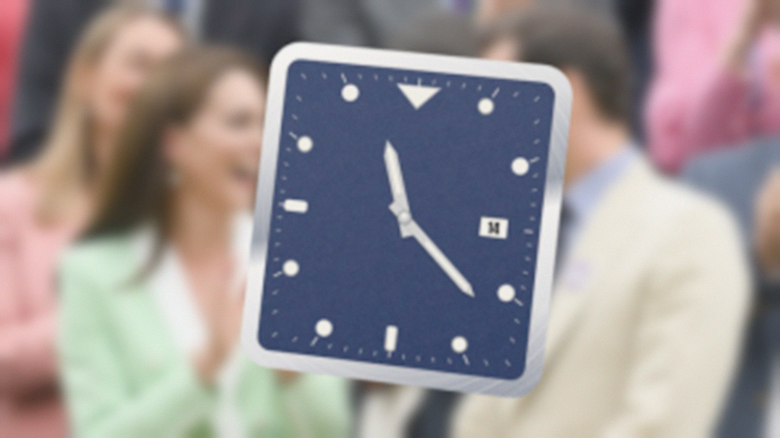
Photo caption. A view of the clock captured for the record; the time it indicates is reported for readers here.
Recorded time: 11:22
